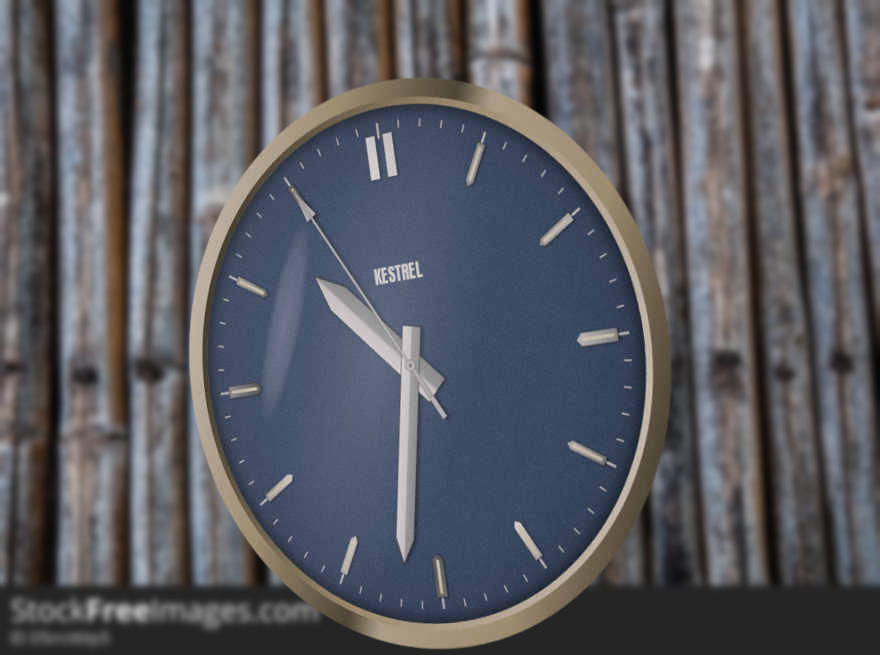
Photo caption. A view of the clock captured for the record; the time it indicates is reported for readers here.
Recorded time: 10:31:55
